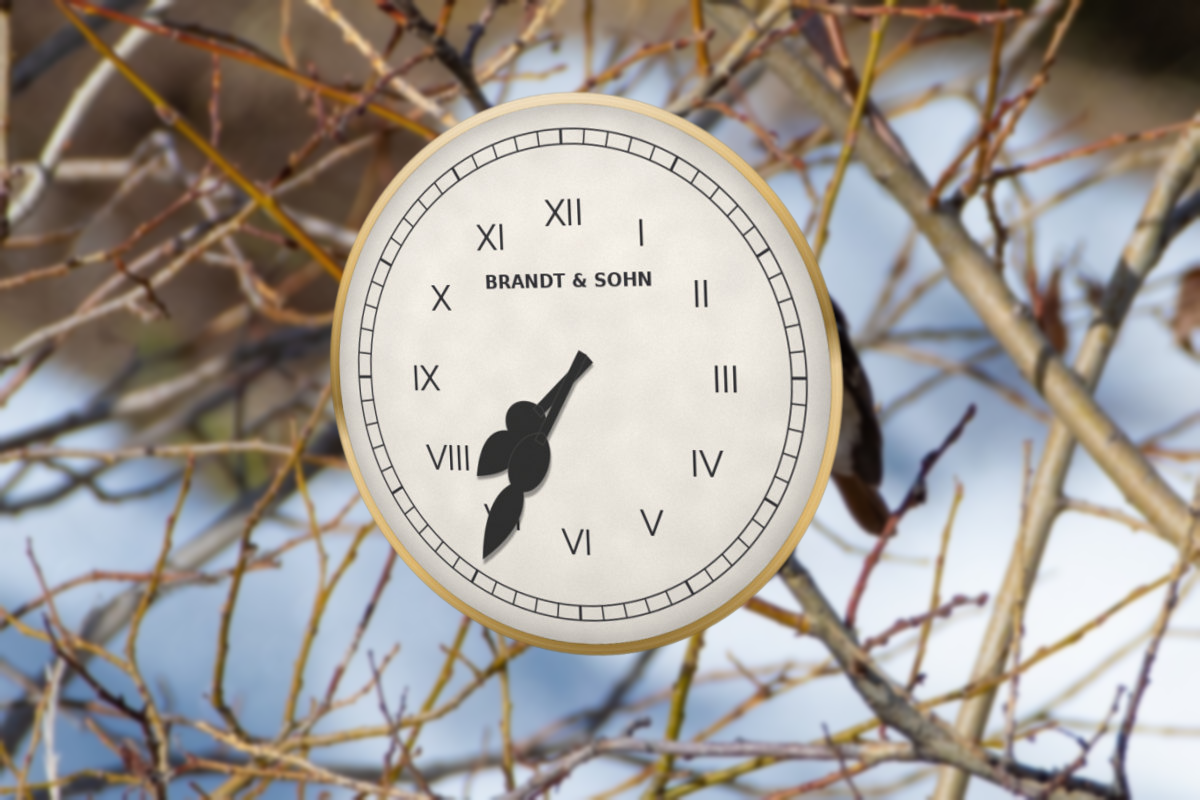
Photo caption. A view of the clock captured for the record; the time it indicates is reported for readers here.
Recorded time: 7:35
